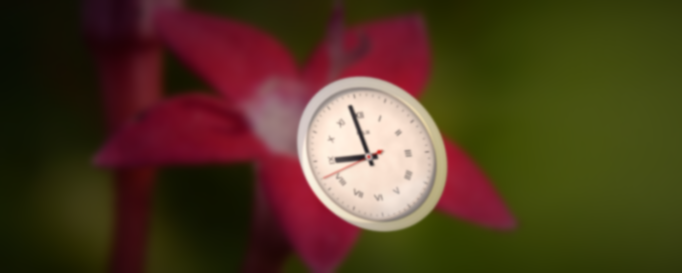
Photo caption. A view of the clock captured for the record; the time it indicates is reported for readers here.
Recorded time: 8:58:42
